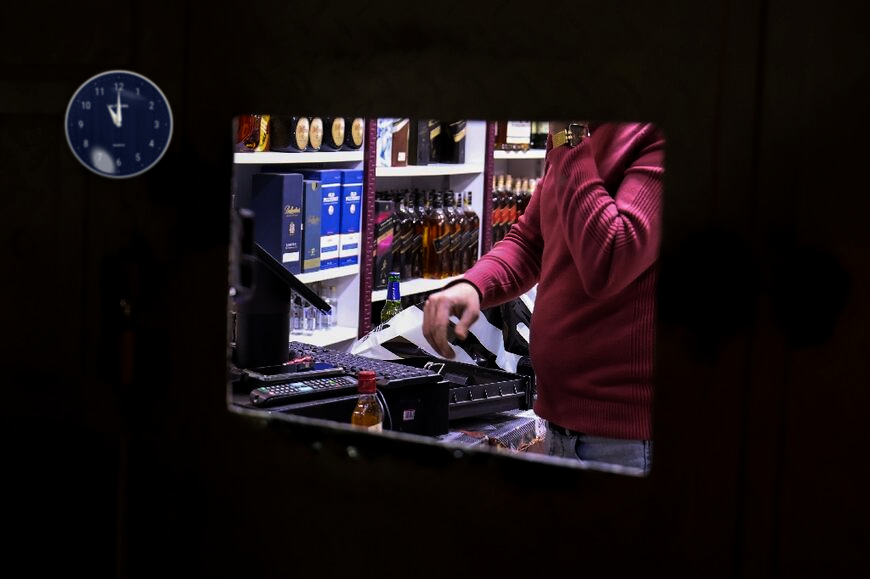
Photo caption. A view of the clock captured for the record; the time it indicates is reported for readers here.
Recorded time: 11:00
